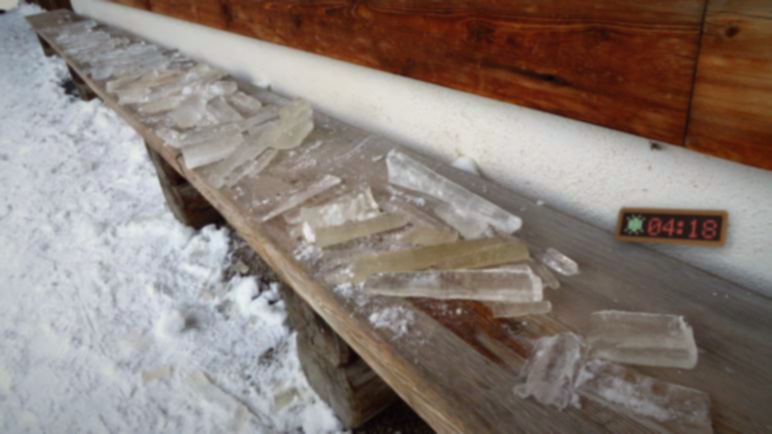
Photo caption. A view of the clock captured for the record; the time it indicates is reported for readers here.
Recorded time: 4:18
